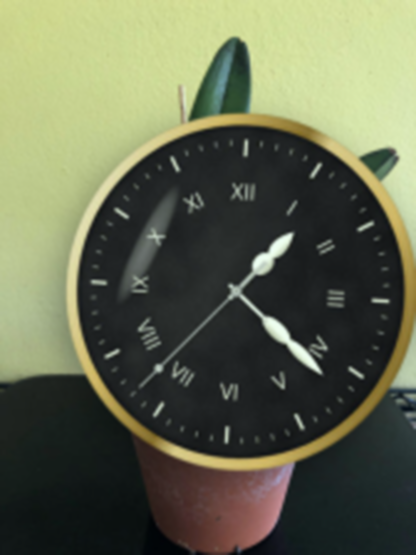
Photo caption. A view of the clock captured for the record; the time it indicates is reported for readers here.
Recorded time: 1:21:37
